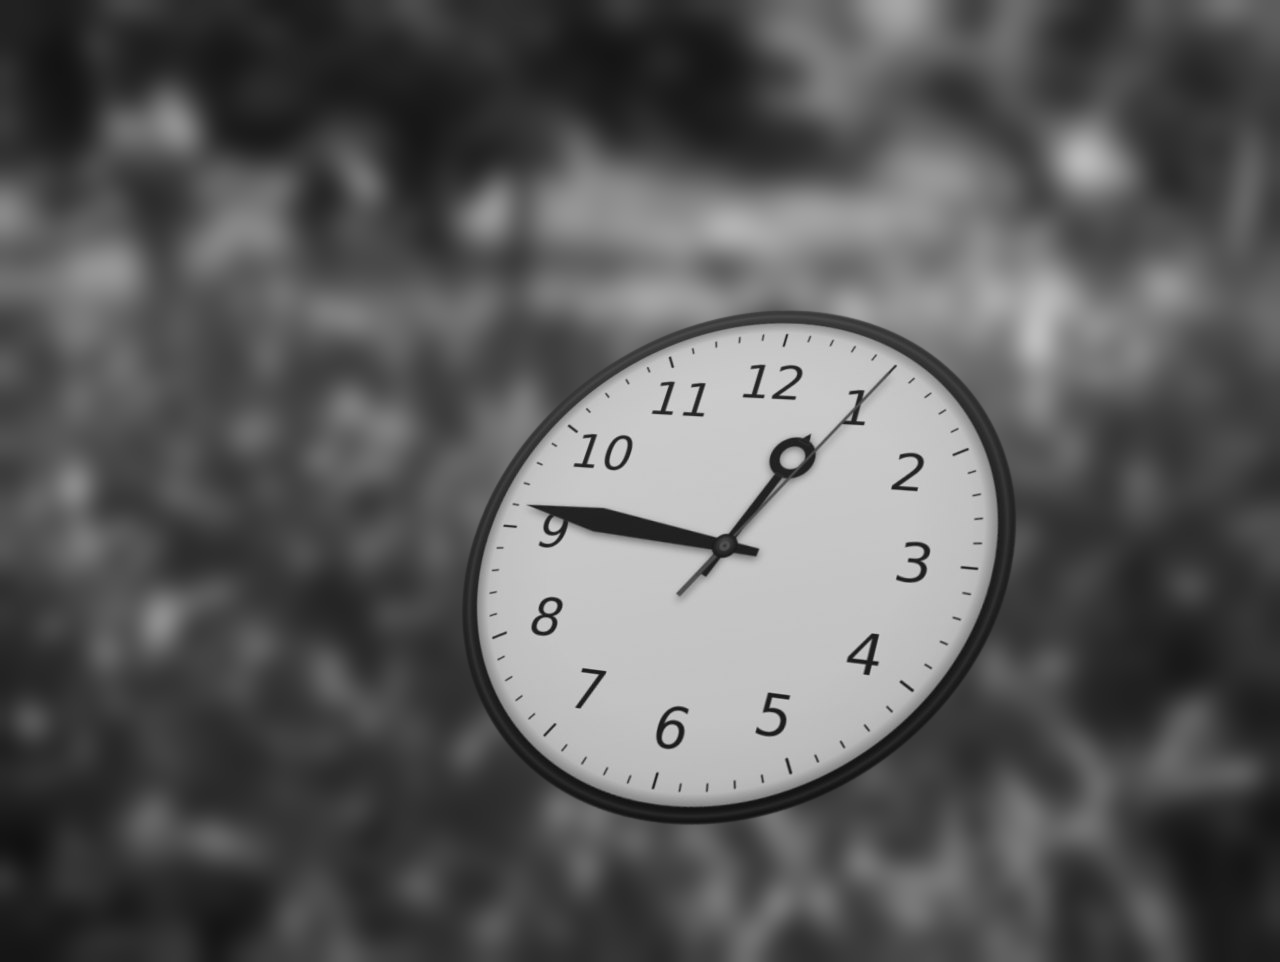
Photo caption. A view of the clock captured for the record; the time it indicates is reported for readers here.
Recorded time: 12:46:05
